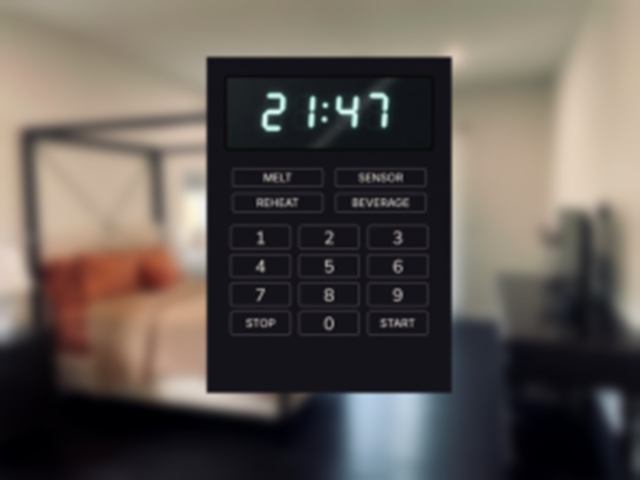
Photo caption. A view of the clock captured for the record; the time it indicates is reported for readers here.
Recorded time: 21:47
